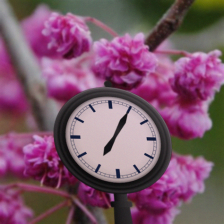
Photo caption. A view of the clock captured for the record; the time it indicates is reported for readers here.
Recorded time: 7:05
